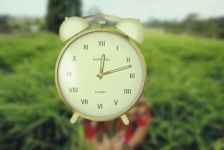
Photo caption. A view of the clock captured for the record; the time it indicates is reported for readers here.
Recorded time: 12:12
